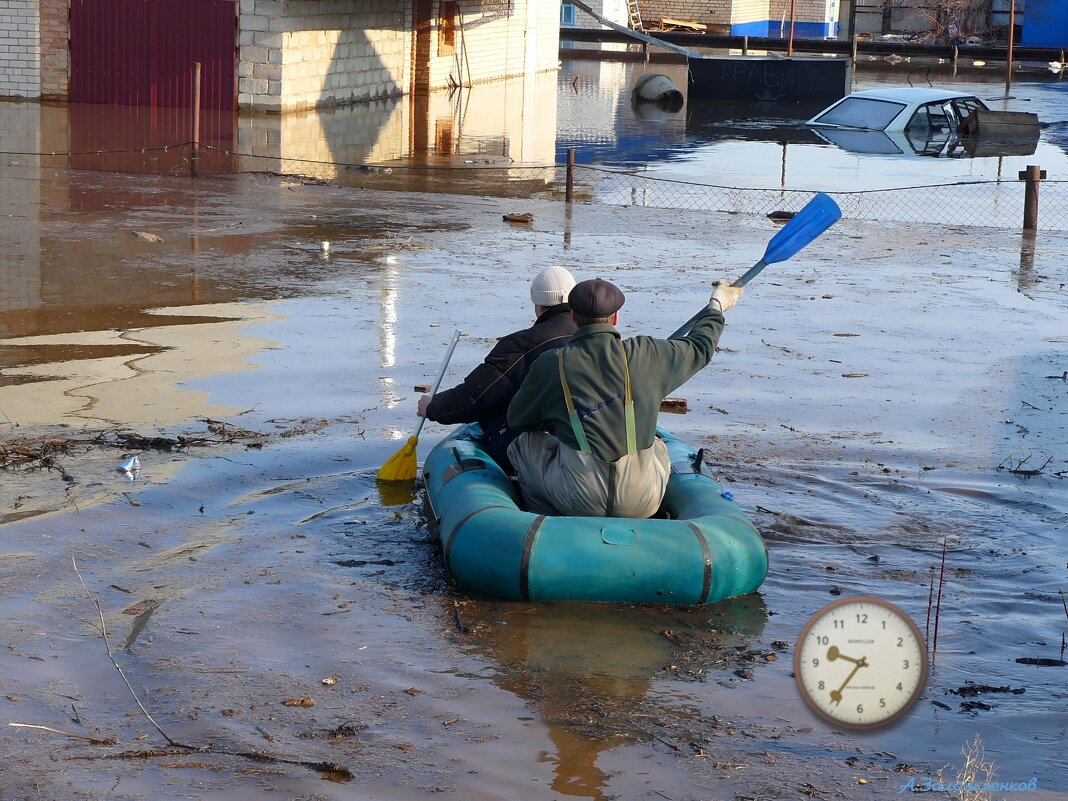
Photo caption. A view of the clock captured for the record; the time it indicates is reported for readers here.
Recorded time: 9:36
